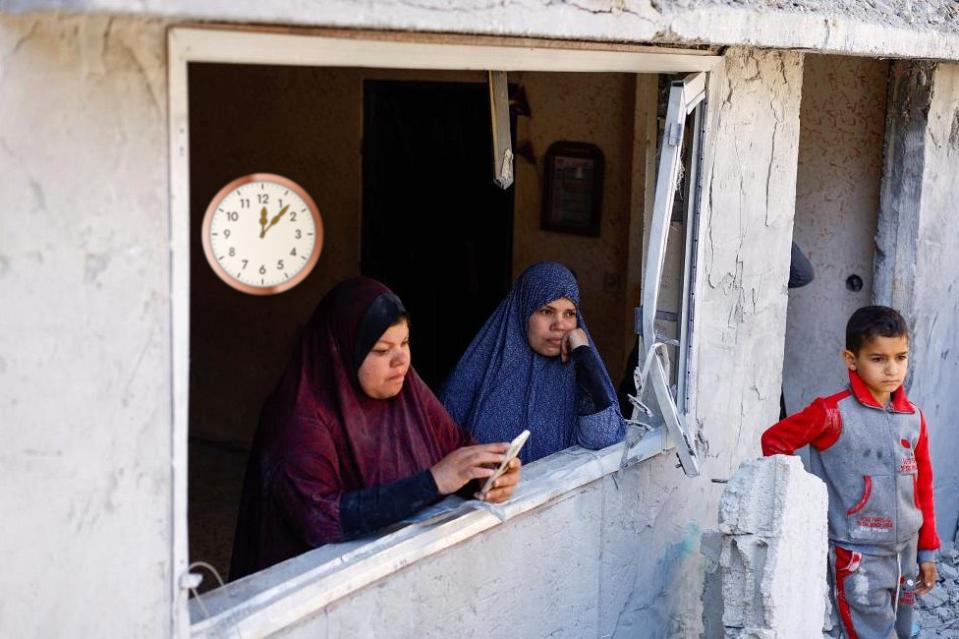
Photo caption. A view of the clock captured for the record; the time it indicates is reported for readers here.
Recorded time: 12:07
